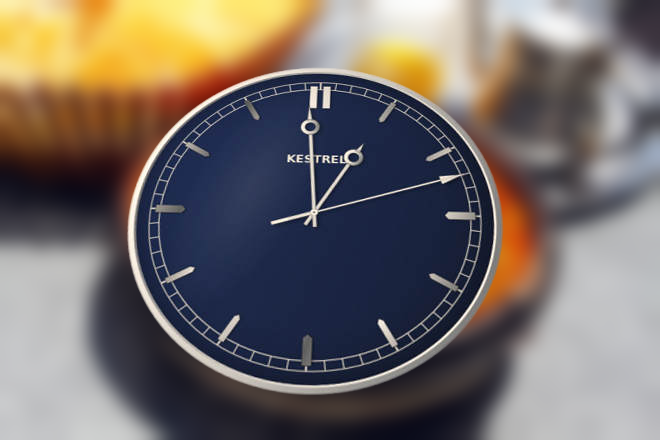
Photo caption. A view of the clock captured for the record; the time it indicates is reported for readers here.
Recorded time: 12:59:12
